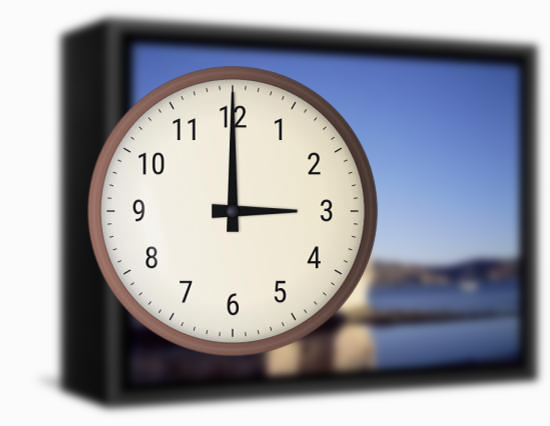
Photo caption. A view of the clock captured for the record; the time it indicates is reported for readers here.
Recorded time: 3:00
